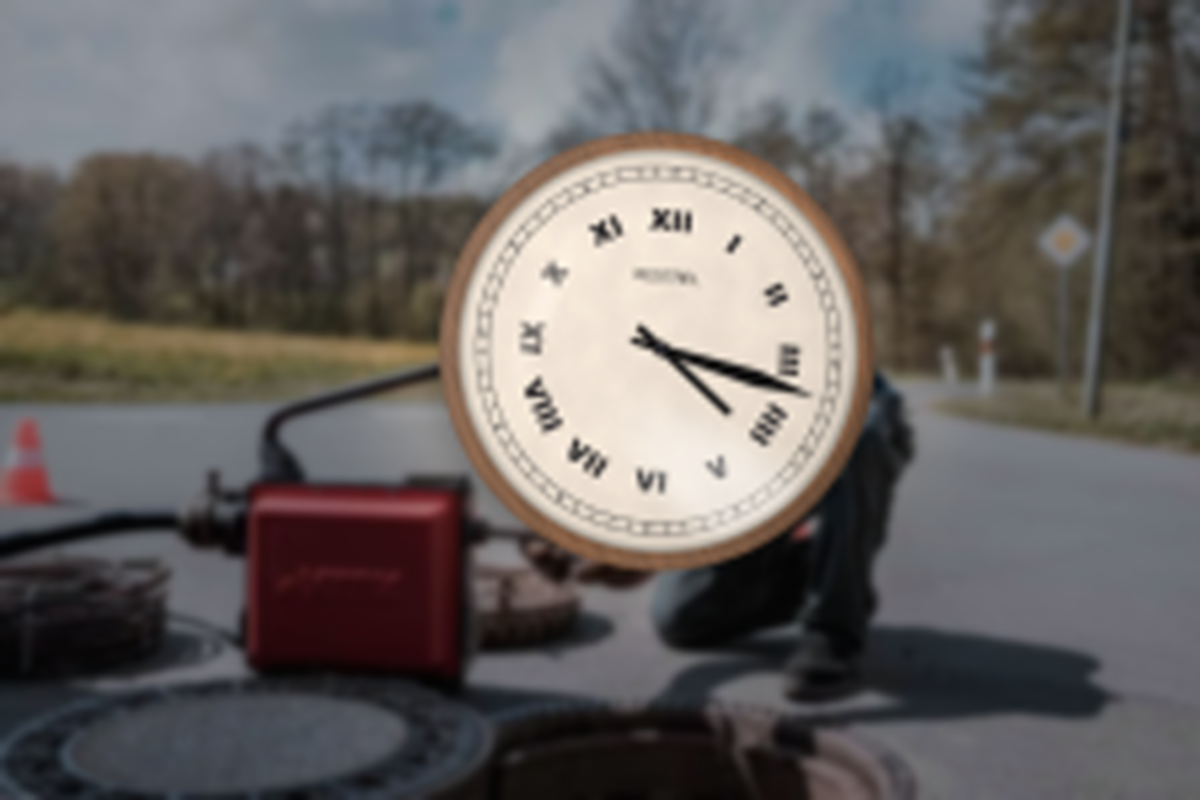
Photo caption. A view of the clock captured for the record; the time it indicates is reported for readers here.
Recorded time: 4:17
